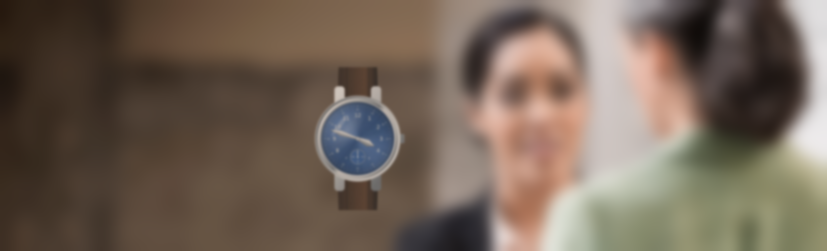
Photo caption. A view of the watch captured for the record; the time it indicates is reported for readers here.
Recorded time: 3:48
